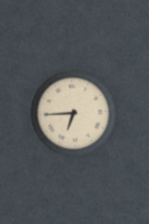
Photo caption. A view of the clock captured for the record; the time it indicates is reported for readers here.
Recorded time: 6:45
